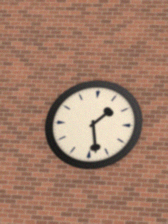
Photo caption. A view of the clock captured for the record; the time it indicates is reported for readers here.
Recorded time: 1:28
